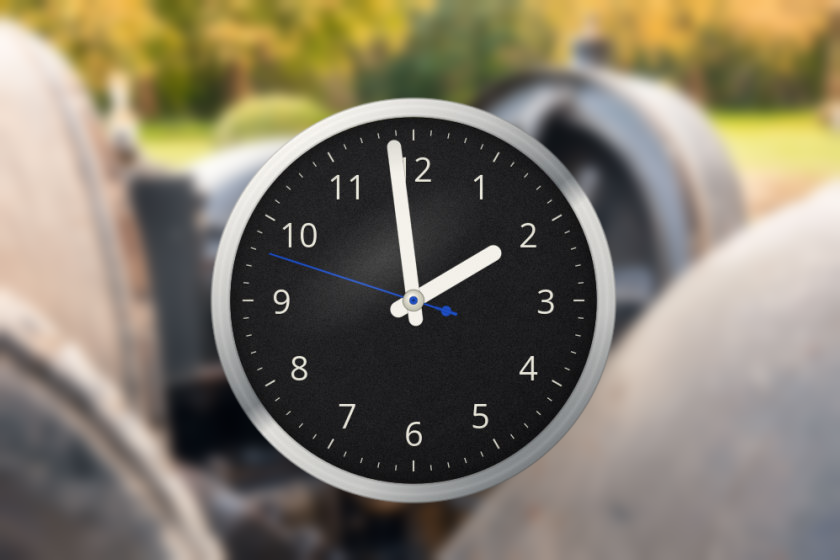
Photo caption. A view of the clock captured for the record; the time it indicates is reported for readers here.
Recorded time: 1:58:48
